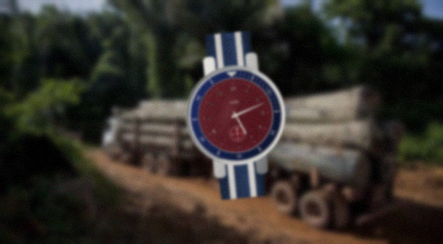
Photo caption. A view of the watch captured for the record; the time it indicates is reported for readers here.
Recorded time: 5:12
